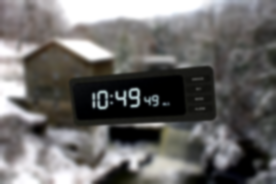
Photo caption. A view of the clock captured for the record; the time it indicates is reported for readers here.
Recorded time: 10:49
